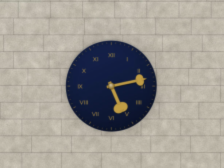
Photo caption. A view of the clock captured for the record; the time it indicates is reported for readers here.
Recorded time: 5:13
